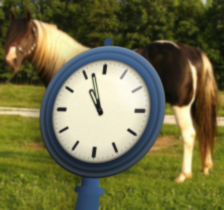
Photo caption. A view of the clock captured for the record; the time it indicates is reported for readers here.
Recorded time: 10:57
